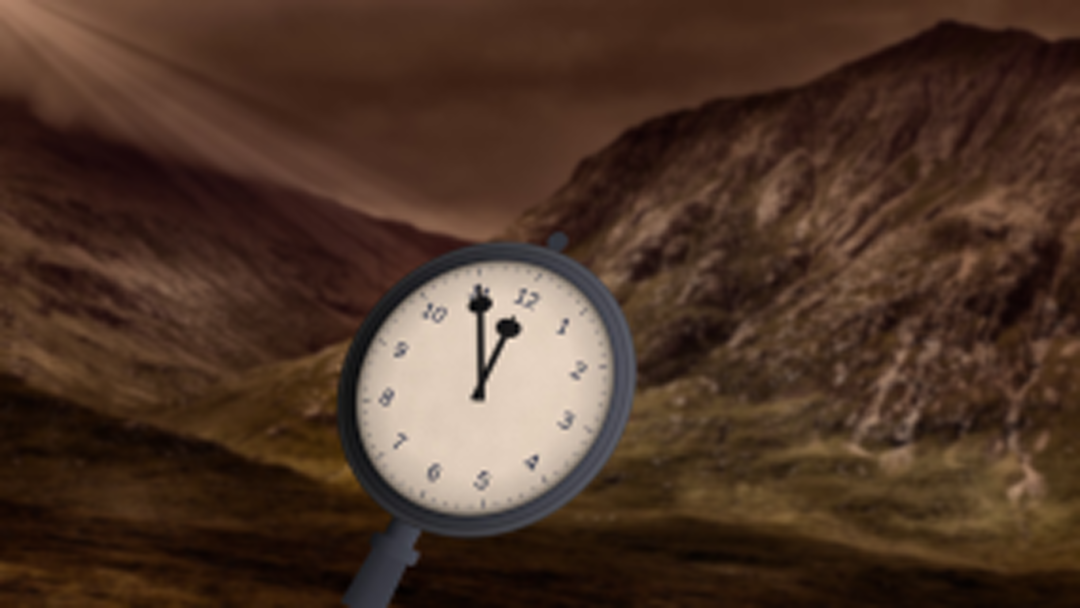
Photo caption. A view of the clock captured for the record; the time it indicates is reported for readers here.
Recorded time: 11:55
